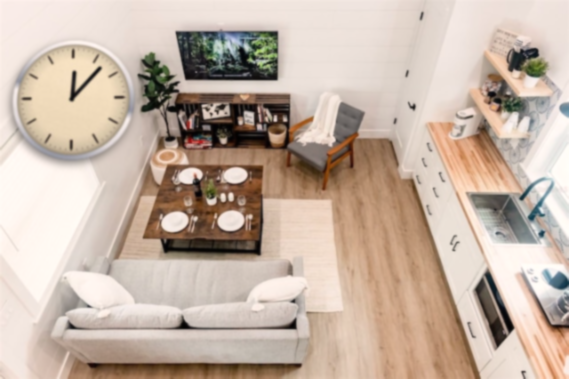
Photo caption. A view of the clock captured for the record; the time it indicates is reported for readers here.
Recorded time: 12:07
